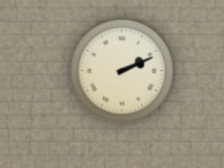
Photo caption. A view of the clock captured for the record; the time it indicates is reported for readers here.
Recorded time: 2:11
